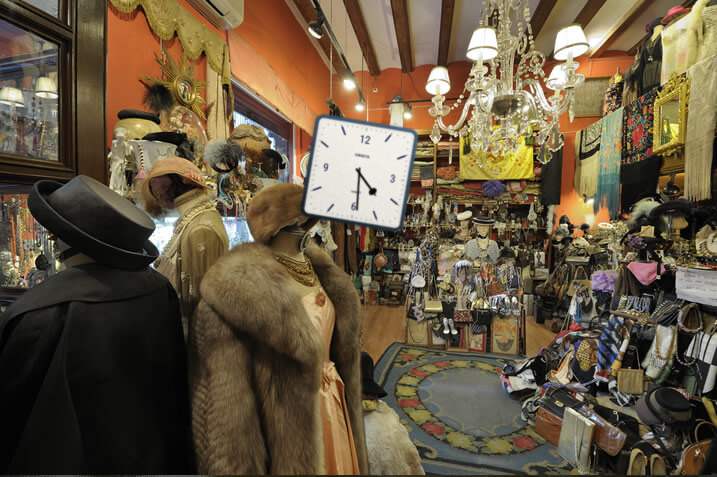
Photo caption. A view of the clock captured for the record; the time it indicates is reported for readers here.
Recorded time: 4:29
